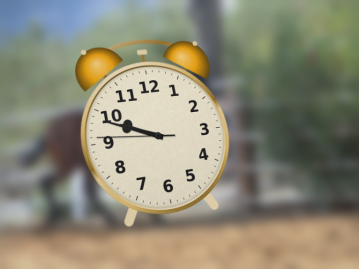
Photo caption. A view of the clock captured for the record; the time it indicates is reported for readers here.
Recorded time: 9:48:46
